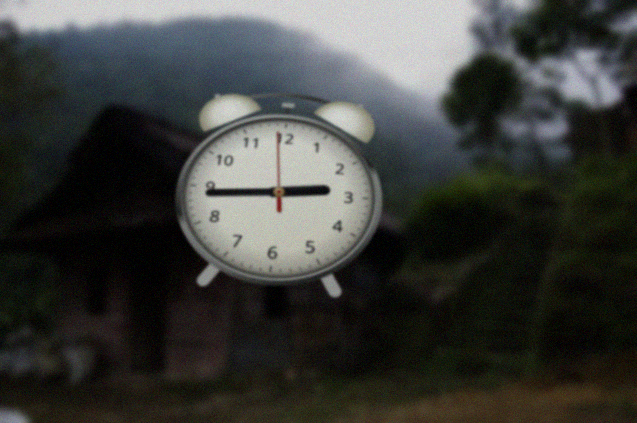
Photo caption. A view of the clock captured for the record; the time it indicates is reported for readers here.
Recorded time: 2:43:59
